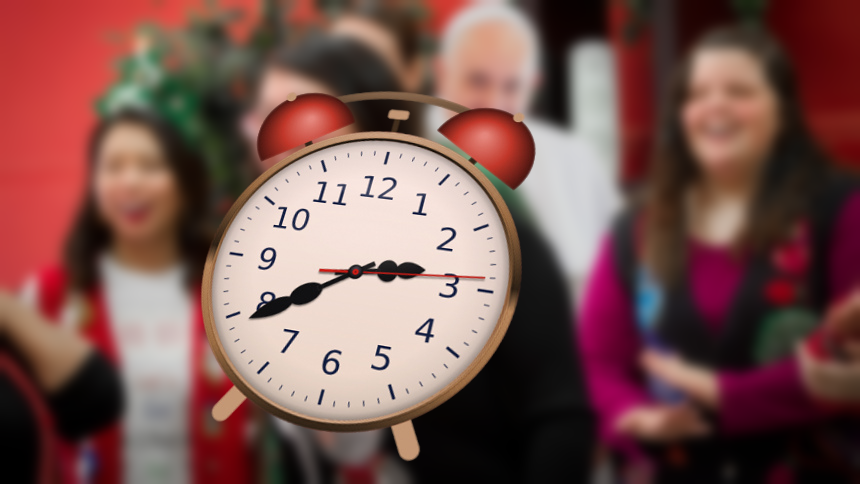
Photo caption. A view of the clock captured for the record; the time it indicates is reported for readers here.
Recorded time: 2:39:14
